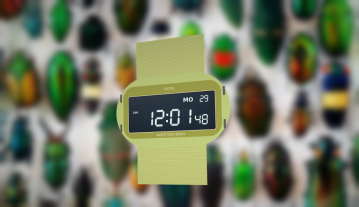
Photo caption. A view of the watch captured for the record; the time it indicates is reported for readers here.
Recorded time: 12:01:48
